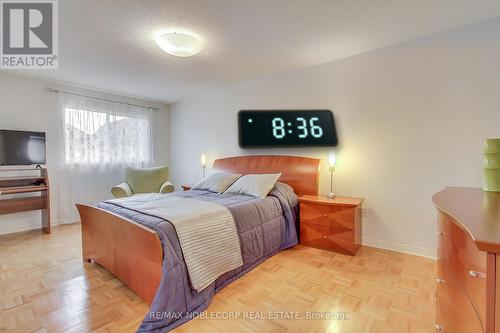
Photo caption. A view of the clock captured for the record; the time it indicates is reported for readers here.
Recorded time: 8:36
